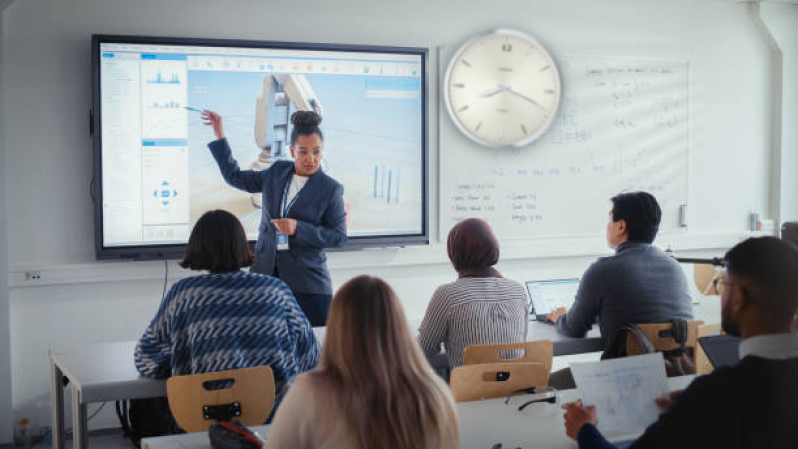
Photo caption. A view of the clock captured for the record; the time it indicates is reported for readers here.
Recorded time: 8:19
